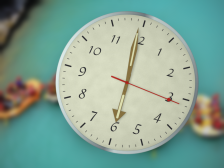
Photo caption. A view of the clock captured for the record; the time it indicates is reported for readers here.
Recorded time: 5:59:16
